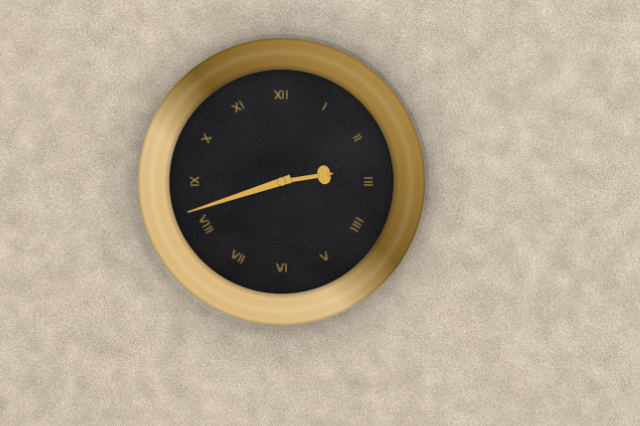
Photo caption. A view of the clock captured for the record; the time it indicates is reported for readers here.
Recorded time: 2:42
